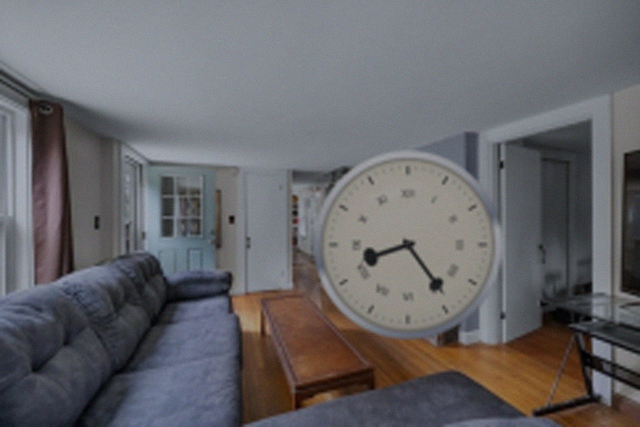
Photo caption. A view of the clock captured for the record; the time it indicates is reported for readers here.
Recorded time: 8:24
